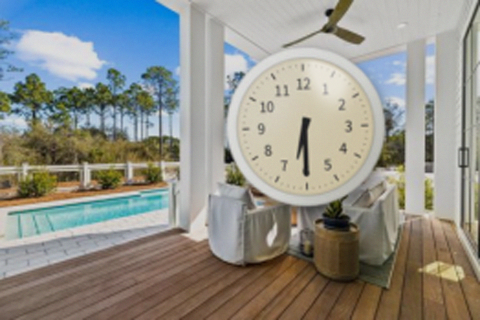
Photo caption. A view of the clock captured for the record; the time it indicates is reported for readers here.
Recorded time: 6:30
